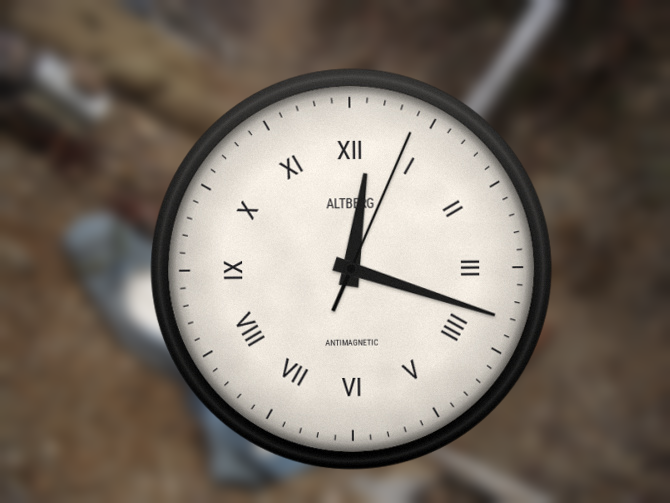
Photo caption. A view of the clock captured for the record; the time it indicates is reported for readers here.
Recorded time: 12:18:04
